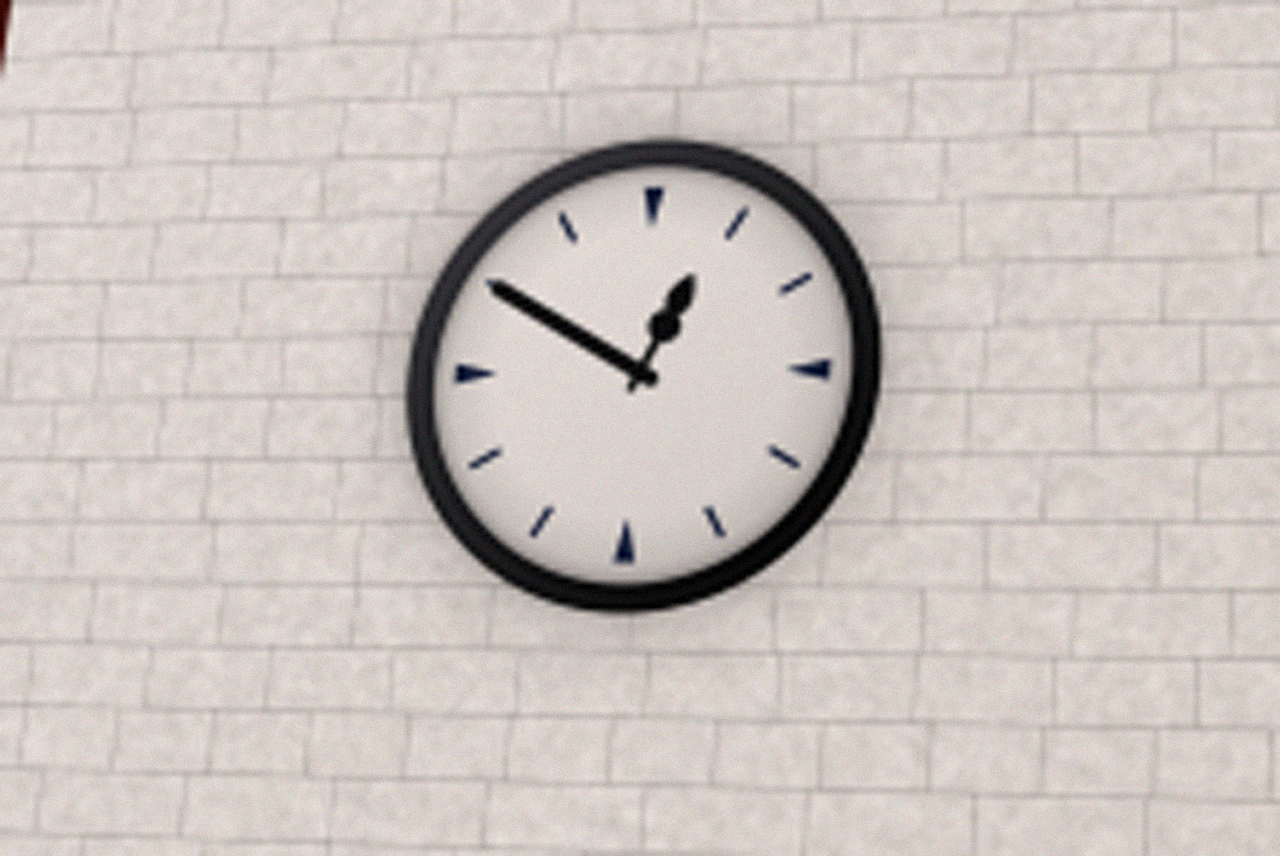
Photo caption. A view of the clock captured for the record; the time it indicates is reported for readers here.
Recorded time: 12:50
